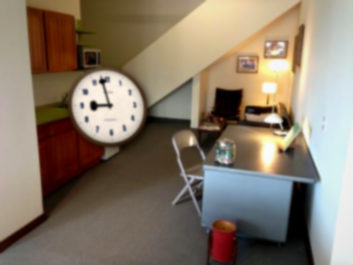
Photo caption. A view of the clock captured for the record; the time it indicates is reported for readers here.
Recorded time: 8:58
